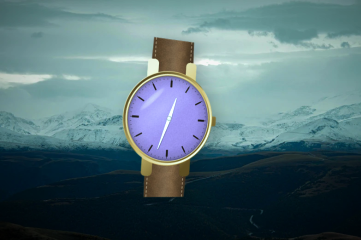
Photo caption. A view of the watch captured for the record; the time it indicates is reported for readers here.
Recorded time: 12:33
